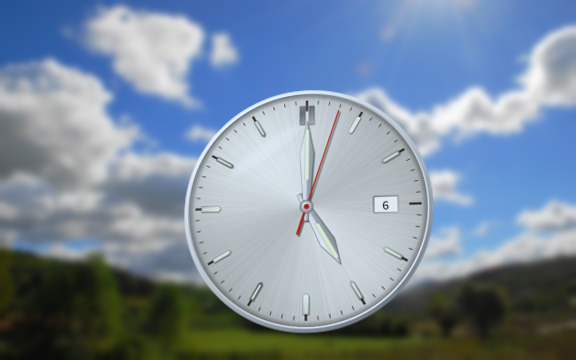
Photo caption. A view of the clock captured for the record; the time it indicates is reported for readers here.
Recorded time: 5:00:03
